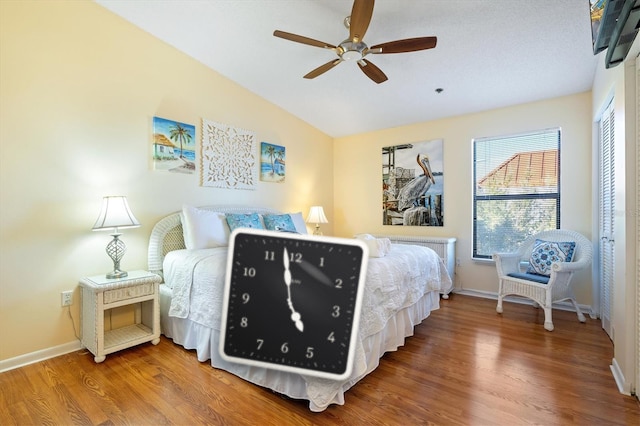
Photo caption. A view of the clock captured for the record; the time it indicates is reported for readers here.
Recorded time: 4:58
